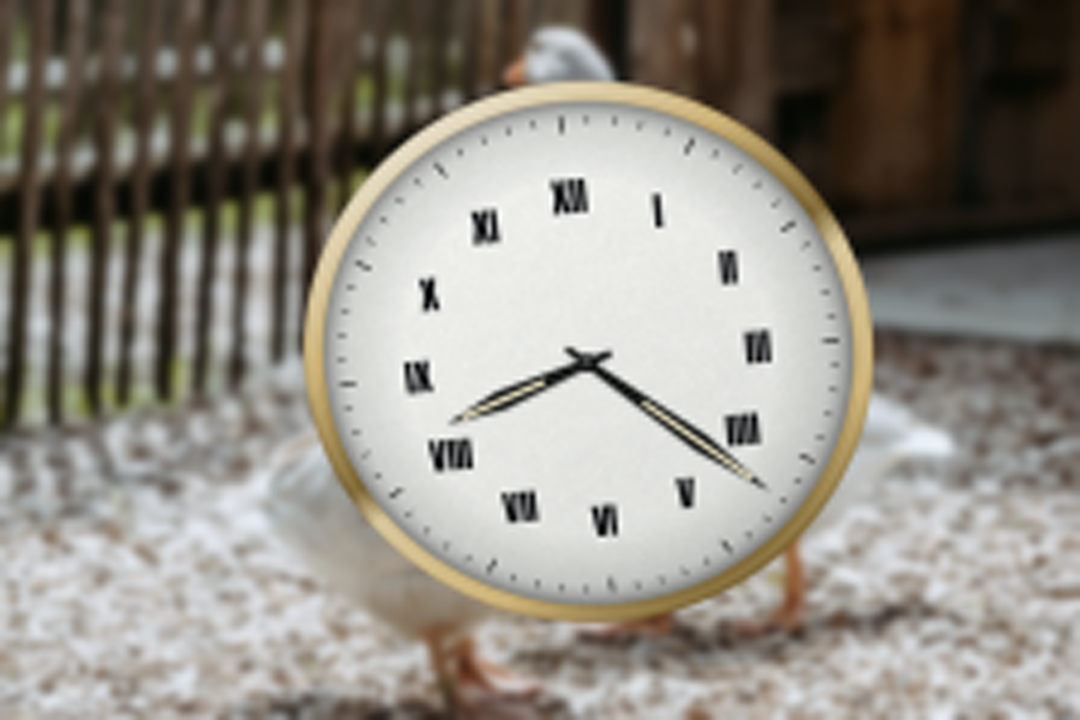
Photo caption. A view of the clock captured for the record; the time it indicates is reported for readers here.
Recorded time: 8:22
